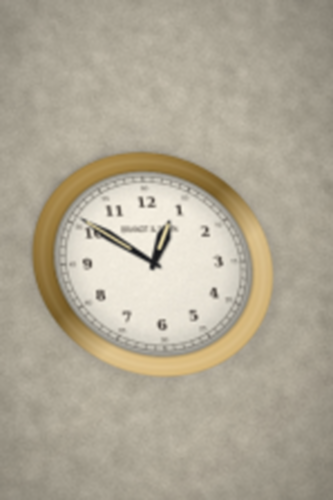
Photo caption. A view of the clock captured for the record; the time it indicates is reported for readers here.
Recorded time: 12:51
